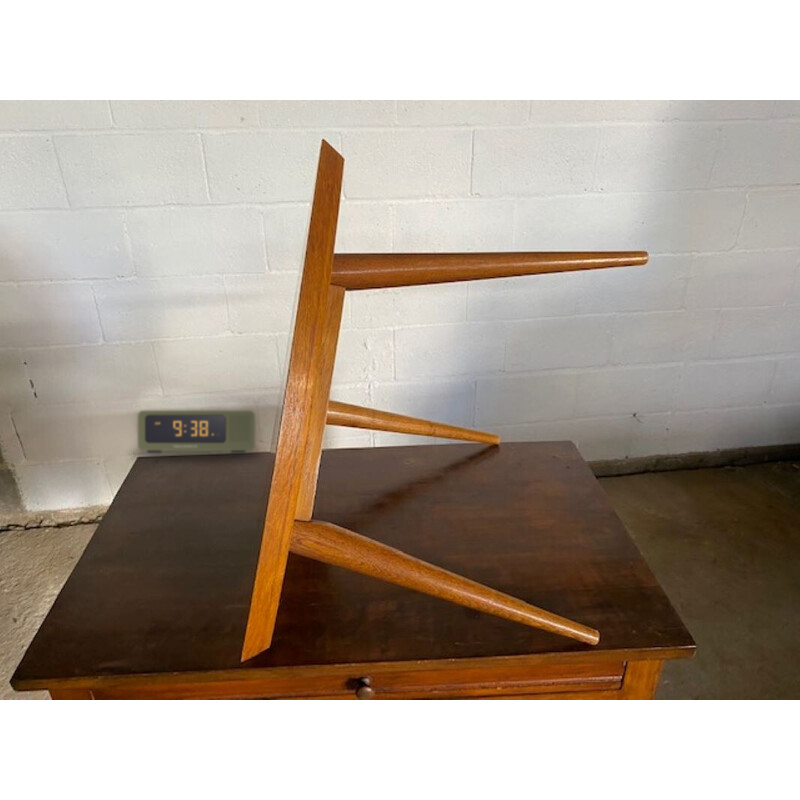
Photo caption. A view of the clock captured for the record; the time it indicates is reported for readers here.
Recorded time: 9:38
